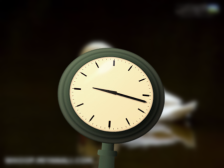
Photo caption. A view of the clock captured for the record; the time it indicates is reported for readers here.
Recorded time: 9:17
